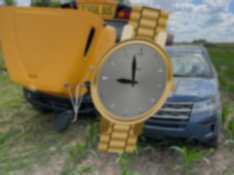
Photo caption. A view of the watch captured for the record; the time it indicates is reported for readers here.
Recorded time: 8:58
